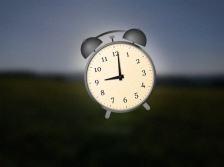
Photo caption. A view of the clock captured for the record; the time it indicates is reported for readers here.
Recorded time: 9:01
